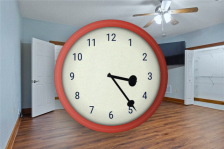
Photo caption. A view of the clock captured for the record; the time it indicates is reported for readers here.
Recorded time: 3:24
